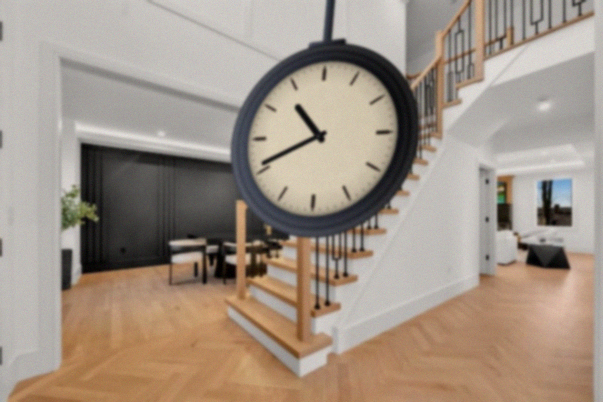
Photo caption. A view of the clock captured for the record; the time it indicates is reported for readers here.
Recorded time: 10:41
